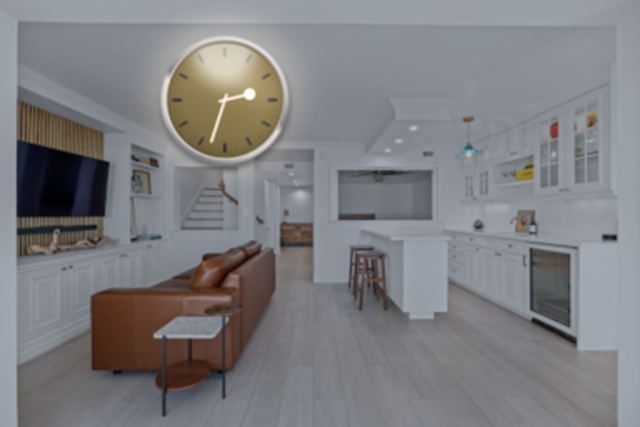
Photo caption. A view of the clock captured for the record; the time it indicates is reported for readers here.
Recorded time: 2:33
